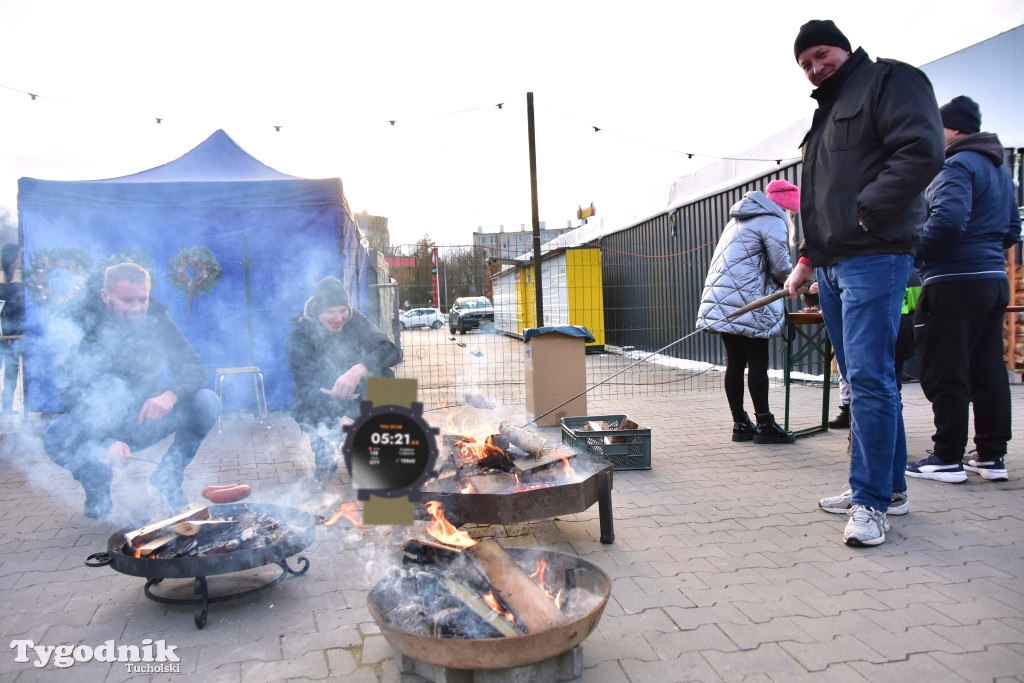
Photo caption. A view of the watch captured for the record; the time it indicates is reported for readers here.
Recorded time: 5:21
